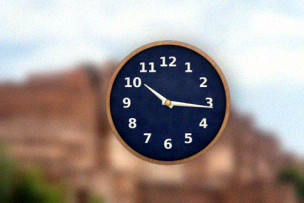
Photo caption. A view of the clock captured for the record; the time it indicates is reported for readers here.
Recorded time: 10:16
